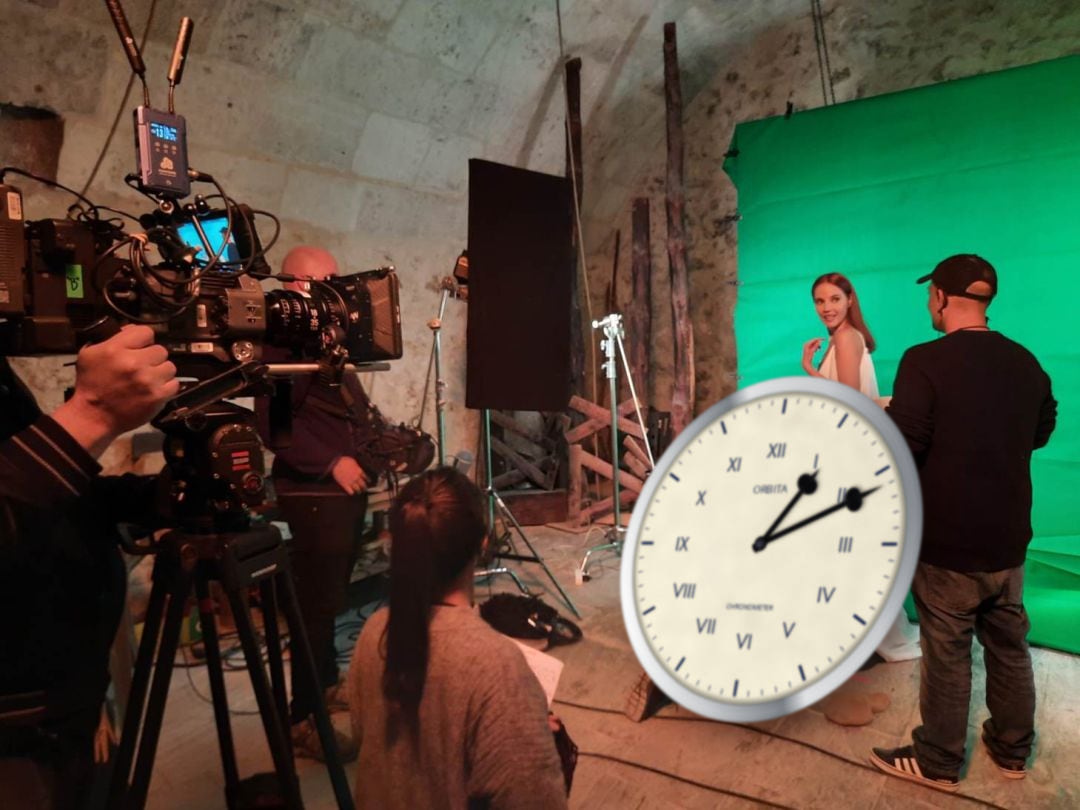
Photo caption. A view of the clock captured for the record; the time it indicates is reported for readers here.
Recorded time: 1:11
